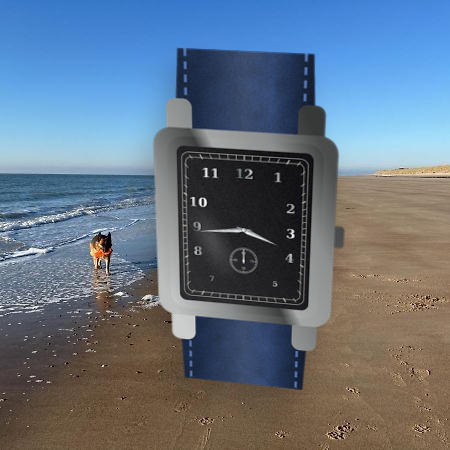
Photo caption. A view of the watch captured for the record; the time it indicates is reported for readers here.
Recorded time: 3:44
